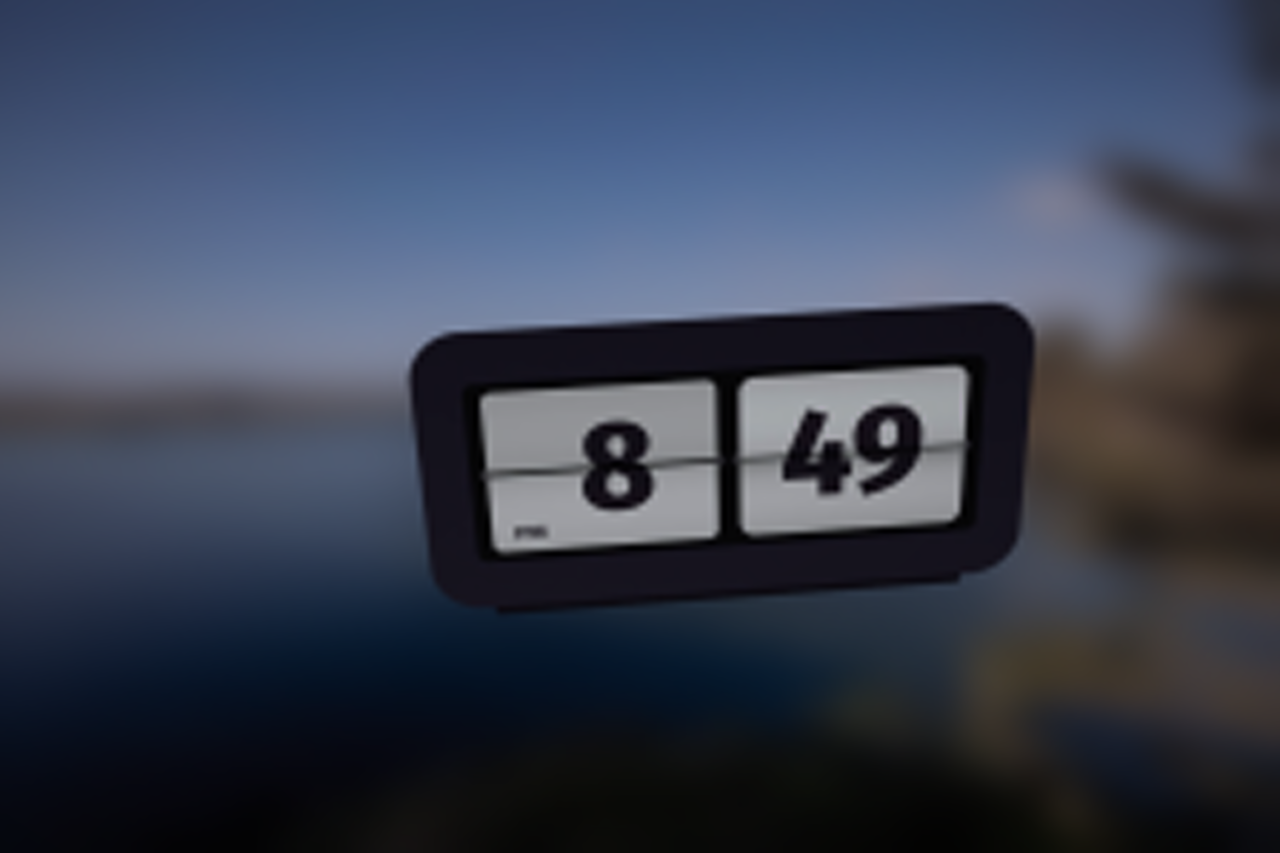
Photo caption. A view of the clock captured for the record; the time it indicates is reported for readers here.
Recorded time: 8:49
